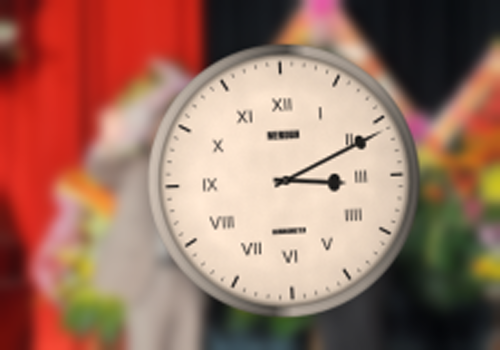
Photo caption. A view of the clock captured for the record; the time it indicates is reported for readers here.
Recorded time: 3:11
